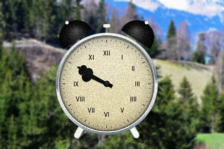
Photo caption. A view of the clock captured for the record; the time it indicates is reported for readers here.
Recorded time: 9:50
